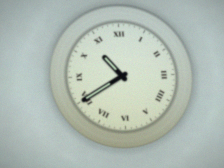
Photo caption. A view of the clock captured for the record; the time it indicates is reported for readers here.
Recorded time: 10:40
